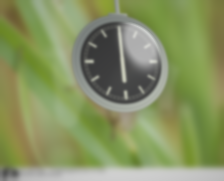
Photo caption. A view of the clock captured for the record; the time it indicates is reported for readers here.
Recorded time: 6:00
